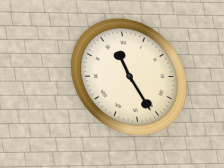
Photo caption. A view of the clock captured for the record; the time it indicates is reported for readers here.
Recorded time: 11:26
